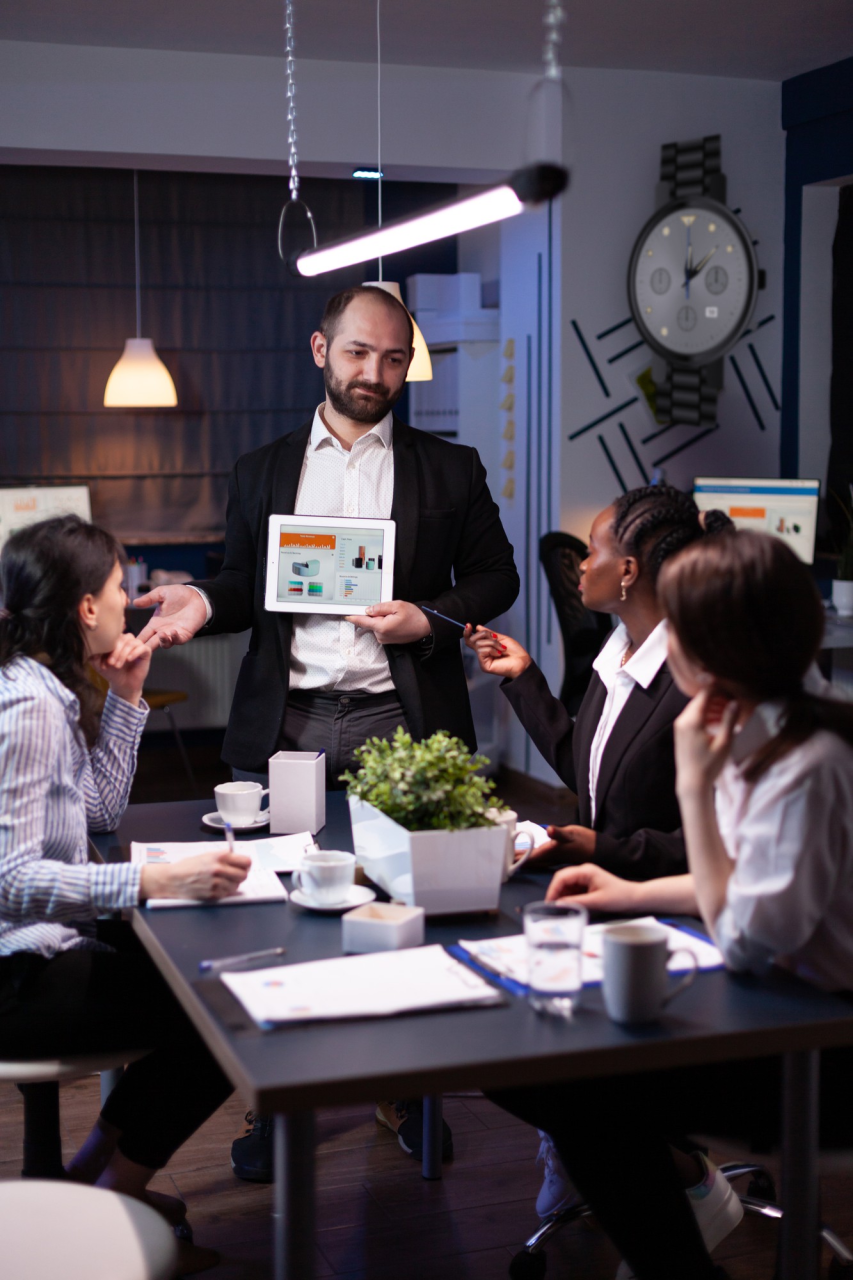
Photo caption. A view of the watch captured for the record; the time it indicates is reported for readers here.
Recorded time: 12:08
